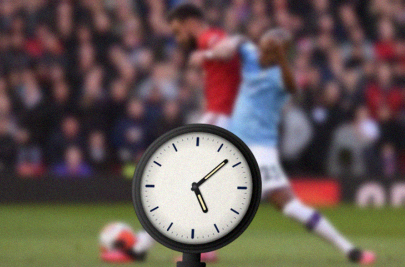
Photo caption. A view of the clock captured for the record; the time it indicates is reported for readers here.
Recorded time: 5:08
